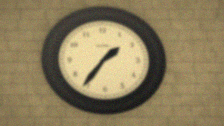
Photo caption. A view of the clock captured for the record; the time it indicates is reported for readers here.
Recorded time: 1:36
